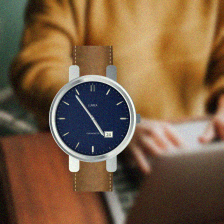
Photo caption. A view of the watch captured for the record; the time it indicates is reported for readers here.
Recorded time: 4:54
